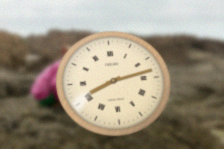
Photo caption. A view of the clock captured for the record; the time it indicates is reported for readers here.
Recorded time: 8:13
